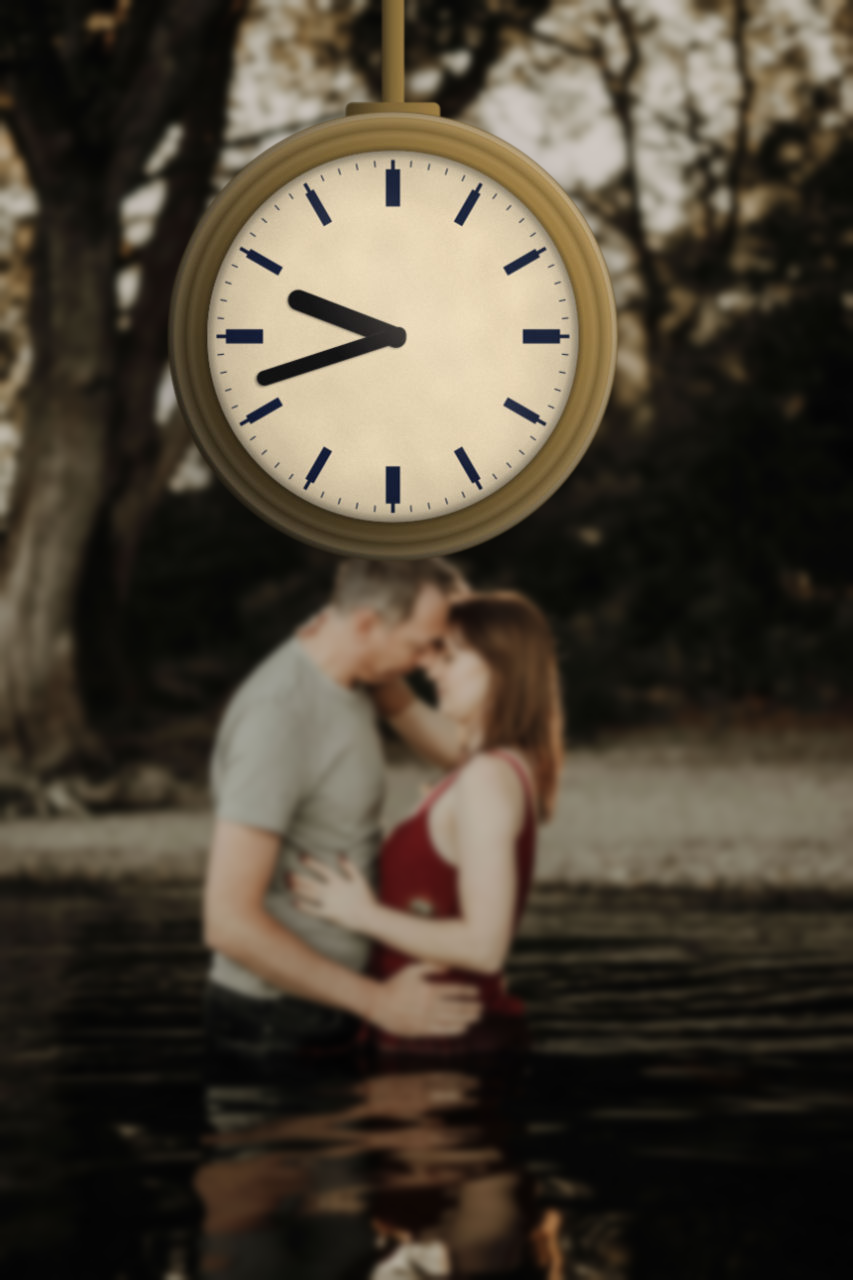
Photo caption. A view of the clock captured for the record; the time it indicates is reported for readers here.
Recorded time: 9:42
